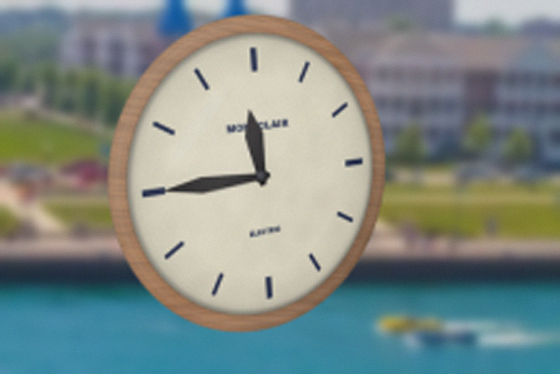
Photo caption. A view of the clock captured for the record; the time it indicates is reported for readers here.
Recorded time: 11:45
